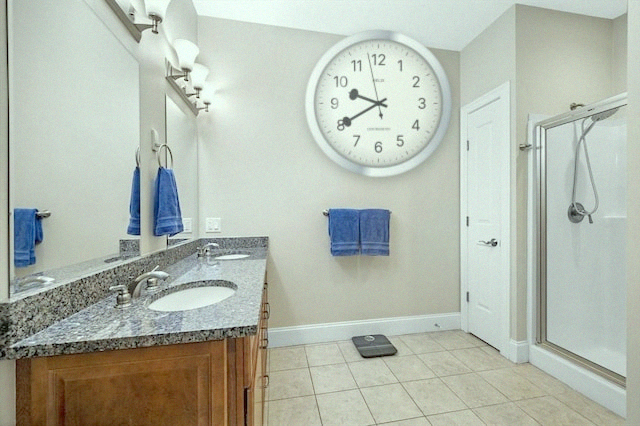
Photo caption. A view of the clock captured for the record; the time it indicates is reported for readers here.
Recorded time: 9:39:58
